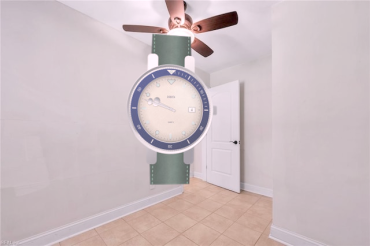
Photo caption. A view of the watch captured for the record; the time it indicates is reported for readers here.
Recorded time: 9:48
